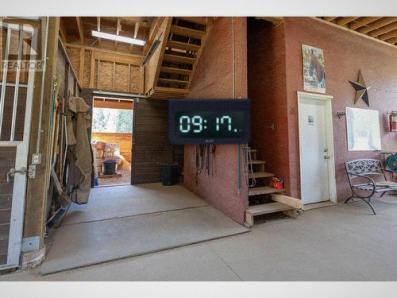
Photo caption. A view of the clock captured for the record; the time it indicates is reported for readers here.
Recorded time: 9:17
